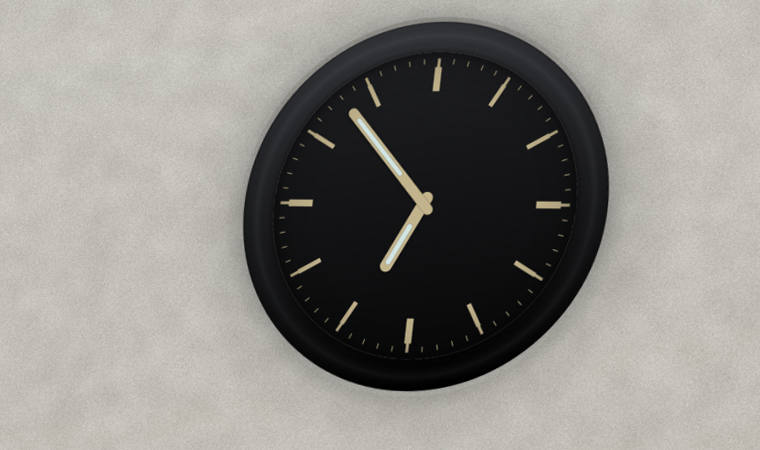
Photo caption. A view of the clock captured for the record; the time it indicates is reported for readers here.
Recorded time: 6:53
